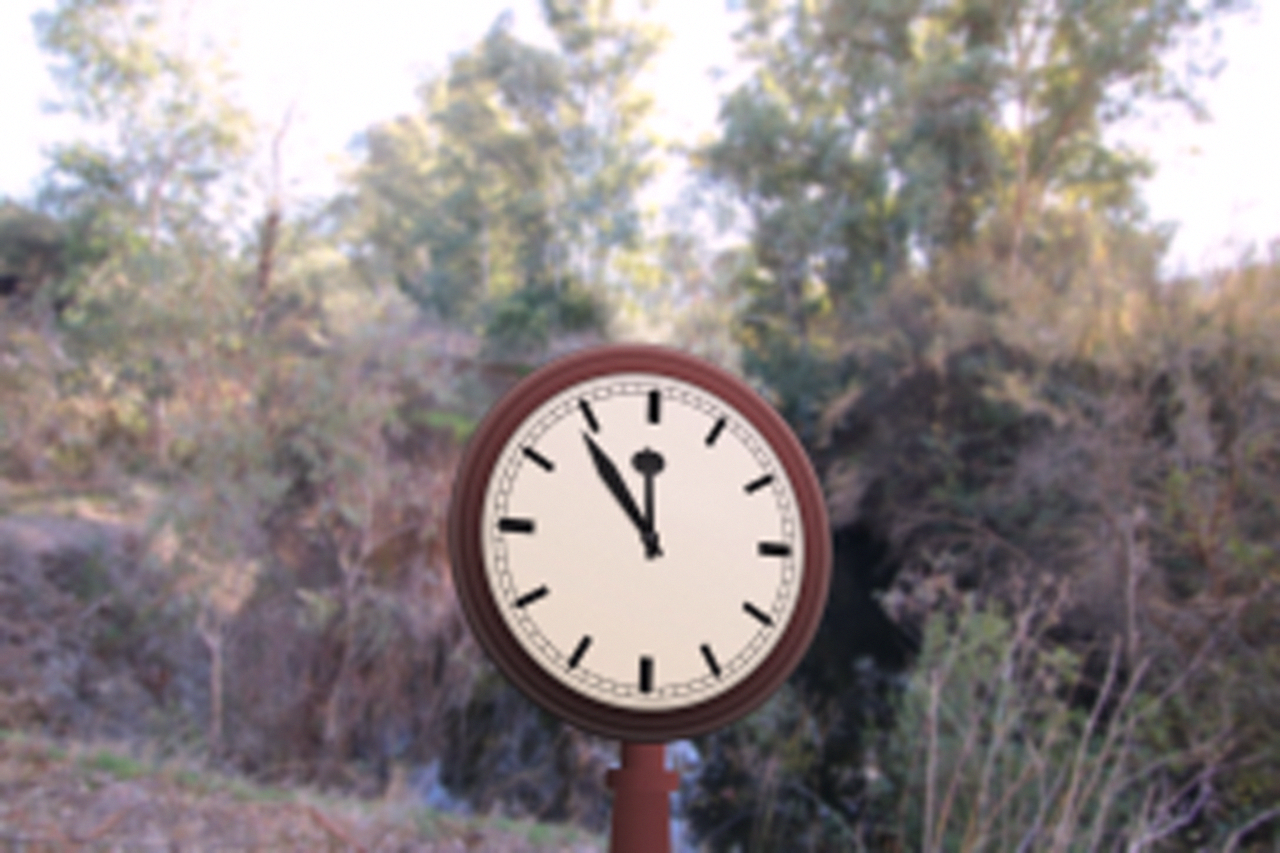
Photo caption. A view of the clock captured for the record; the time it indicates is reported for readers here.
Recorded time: 11:54
